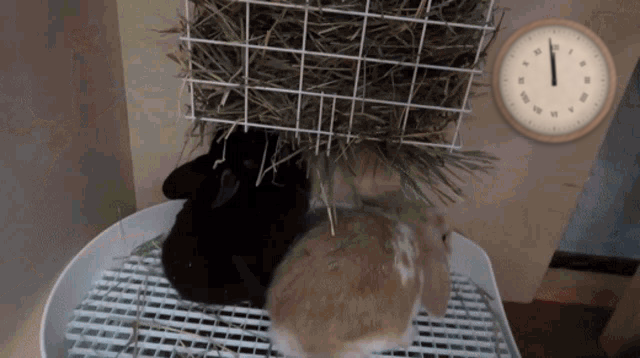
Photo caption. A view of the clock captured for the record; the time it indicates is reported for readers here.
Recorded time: 11:59
